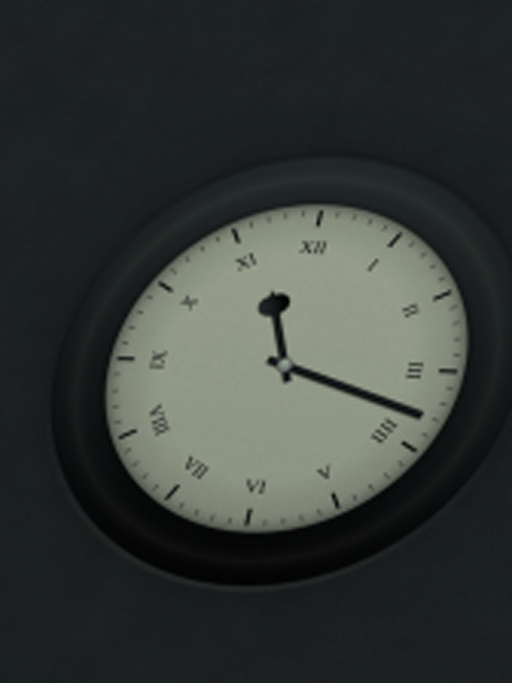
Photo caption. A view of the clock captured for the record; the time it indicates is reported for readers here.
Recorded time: 11:18
